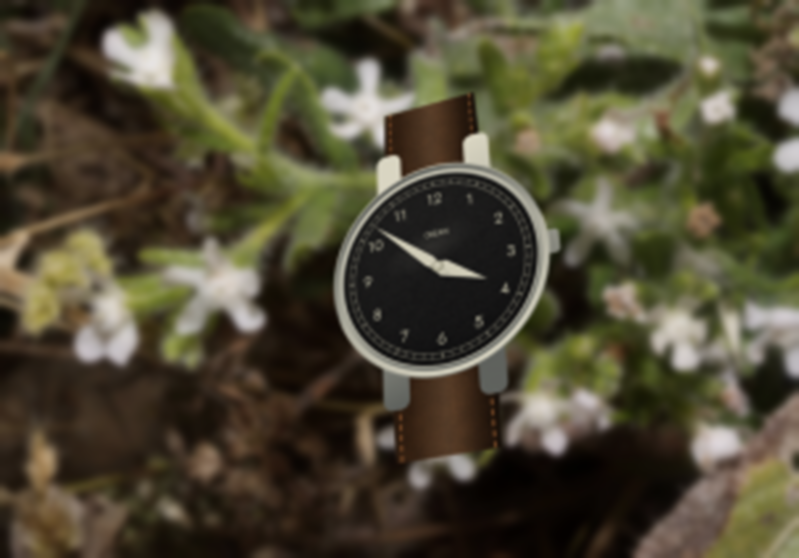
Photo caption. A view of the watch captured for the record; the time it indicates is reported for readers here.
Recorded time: 3:52
